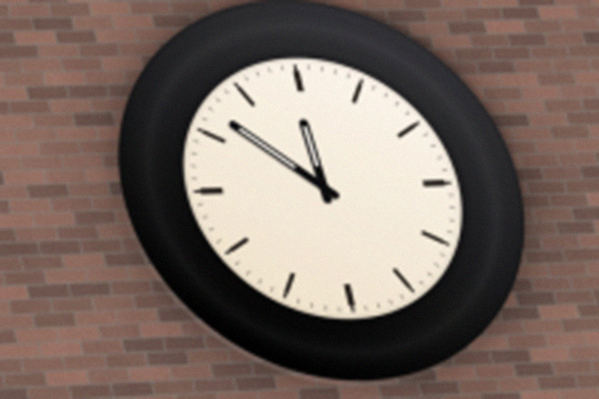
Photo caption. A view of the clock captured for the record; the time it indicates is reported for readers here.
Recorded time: 11:52
